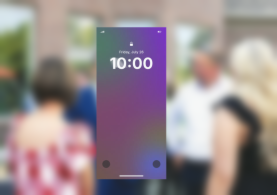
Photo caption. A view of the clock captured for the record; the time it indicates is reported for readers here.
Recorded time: 10:00
